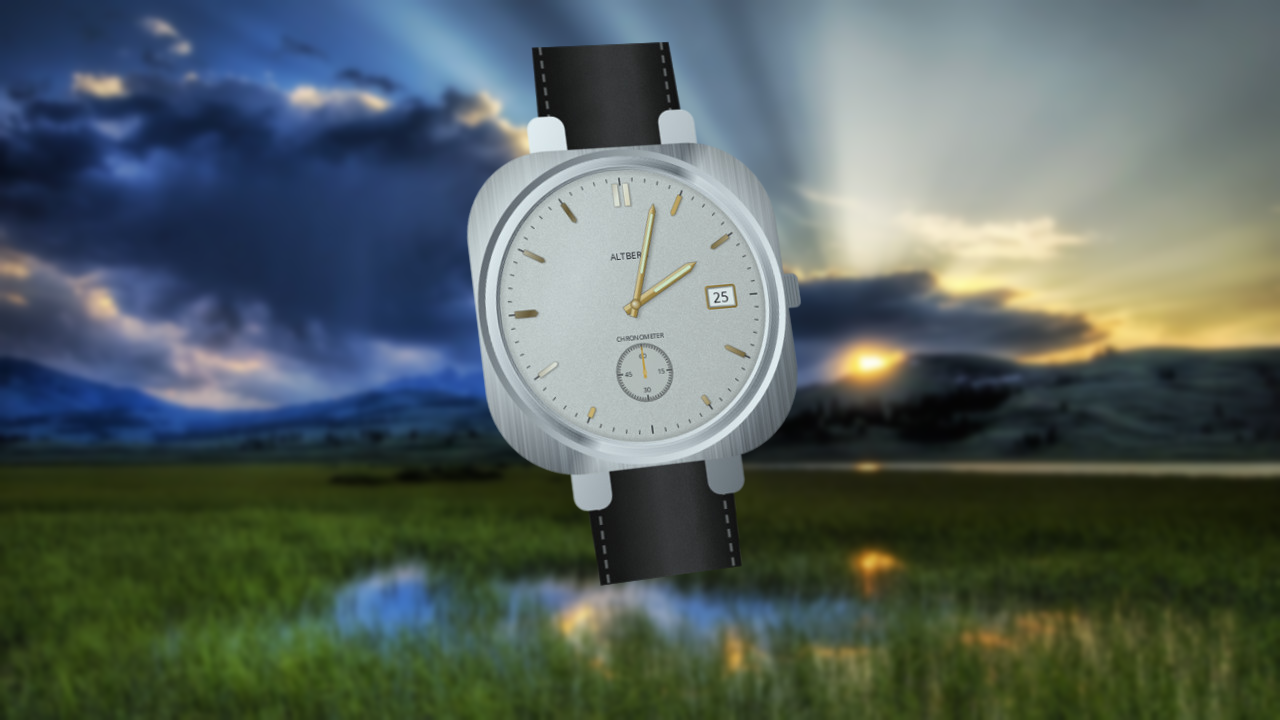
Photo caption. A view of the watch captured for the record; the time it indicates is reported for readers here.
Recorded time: 2:03
